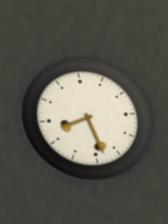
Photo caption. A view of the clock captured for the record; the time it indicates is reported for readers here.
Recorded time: 8:28
